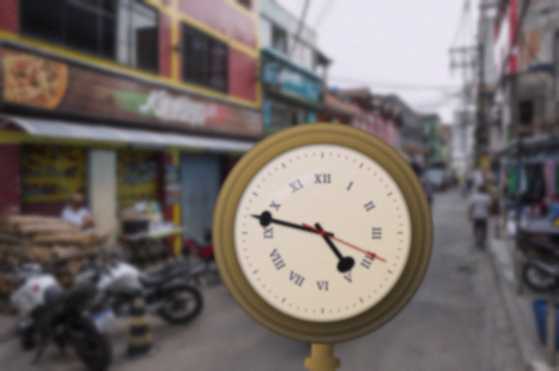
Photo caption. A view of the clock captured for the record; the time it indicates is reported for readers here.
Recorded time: 4:47:19
